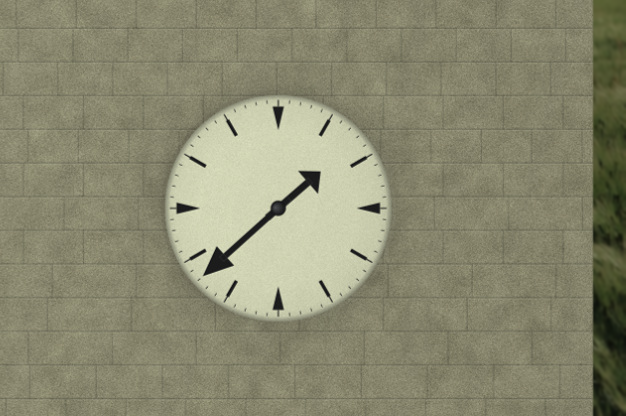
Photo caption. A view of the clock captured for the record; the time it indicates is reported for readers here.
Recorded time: 1:38
